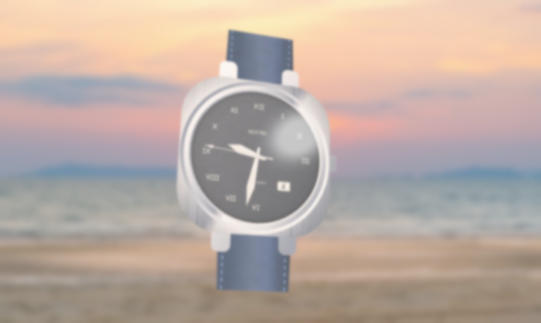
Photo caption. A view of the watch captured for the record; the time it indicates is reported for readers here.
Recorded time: 9:31:46
